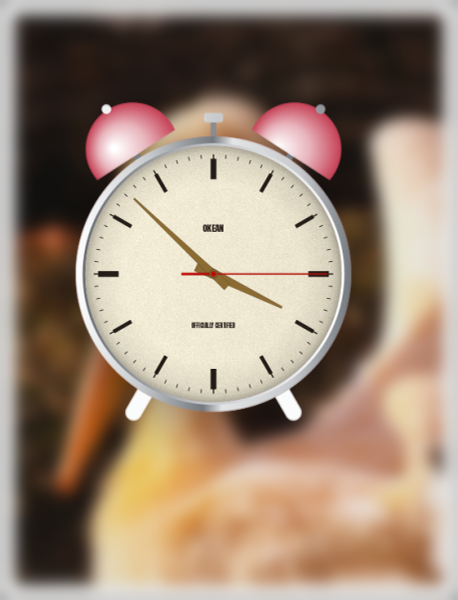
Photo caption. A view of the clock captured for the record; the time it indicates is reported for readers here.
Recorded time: 3:52:15
